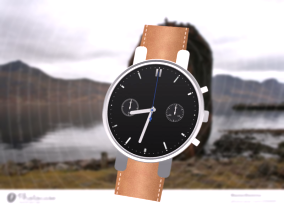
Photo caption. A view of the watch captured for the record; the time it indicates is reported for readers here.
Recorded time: 8:32
